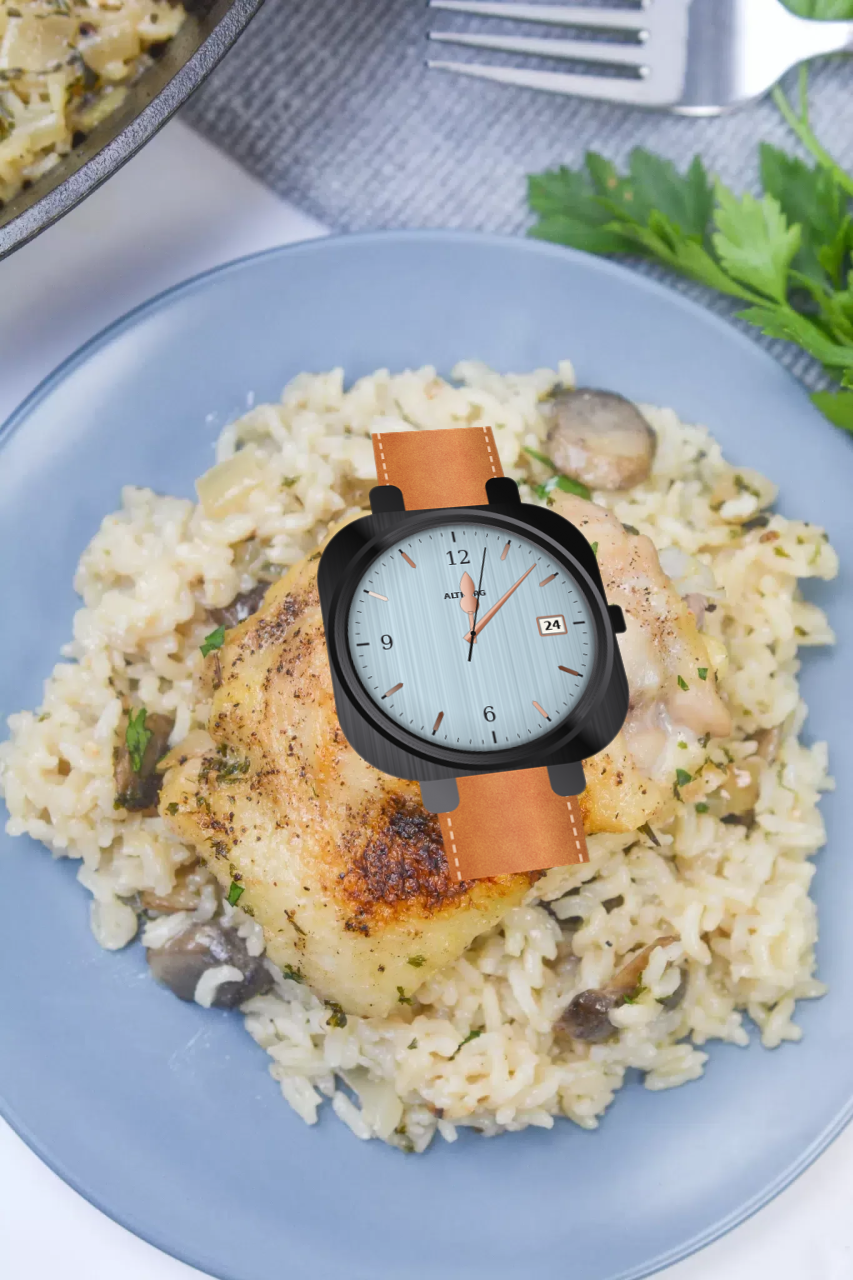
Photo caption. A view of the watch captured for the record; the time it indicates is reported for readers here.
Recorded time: 12:08:03
